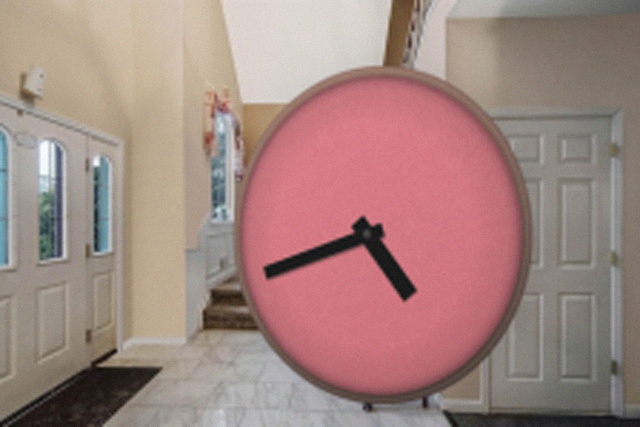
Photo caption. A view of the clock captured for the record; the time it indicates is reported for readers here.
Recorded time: 4:42
